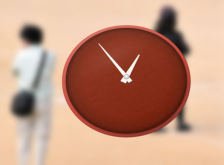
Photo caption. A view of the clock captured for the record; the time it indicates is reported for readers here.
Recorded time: 12:54
